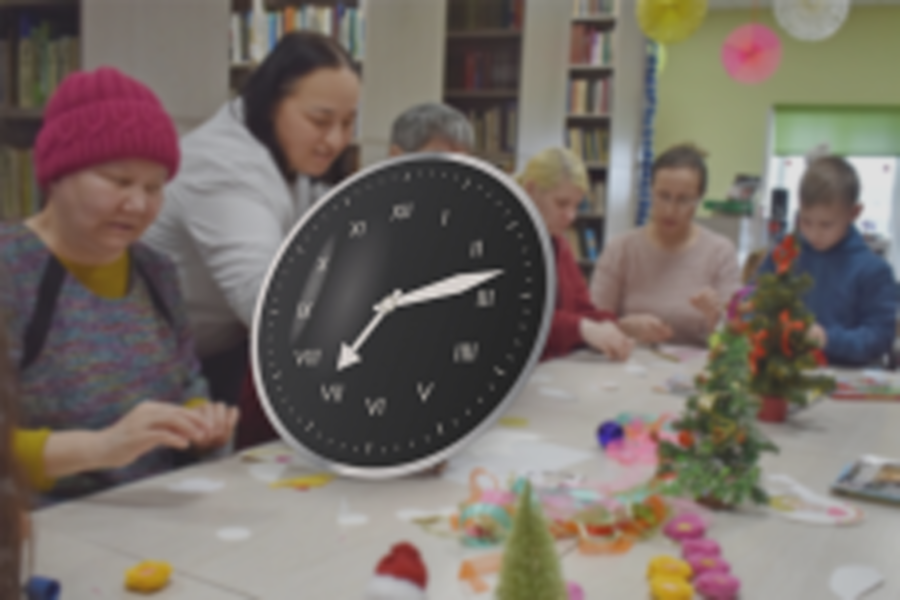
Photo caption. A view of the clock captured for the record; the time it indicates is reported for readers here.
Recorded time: 7:13
